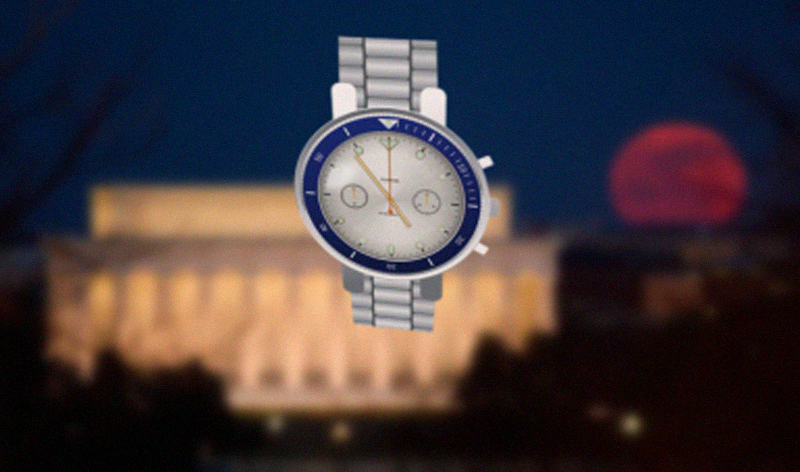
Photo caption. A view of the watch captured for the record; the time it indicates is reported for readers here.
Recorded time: 4:54
